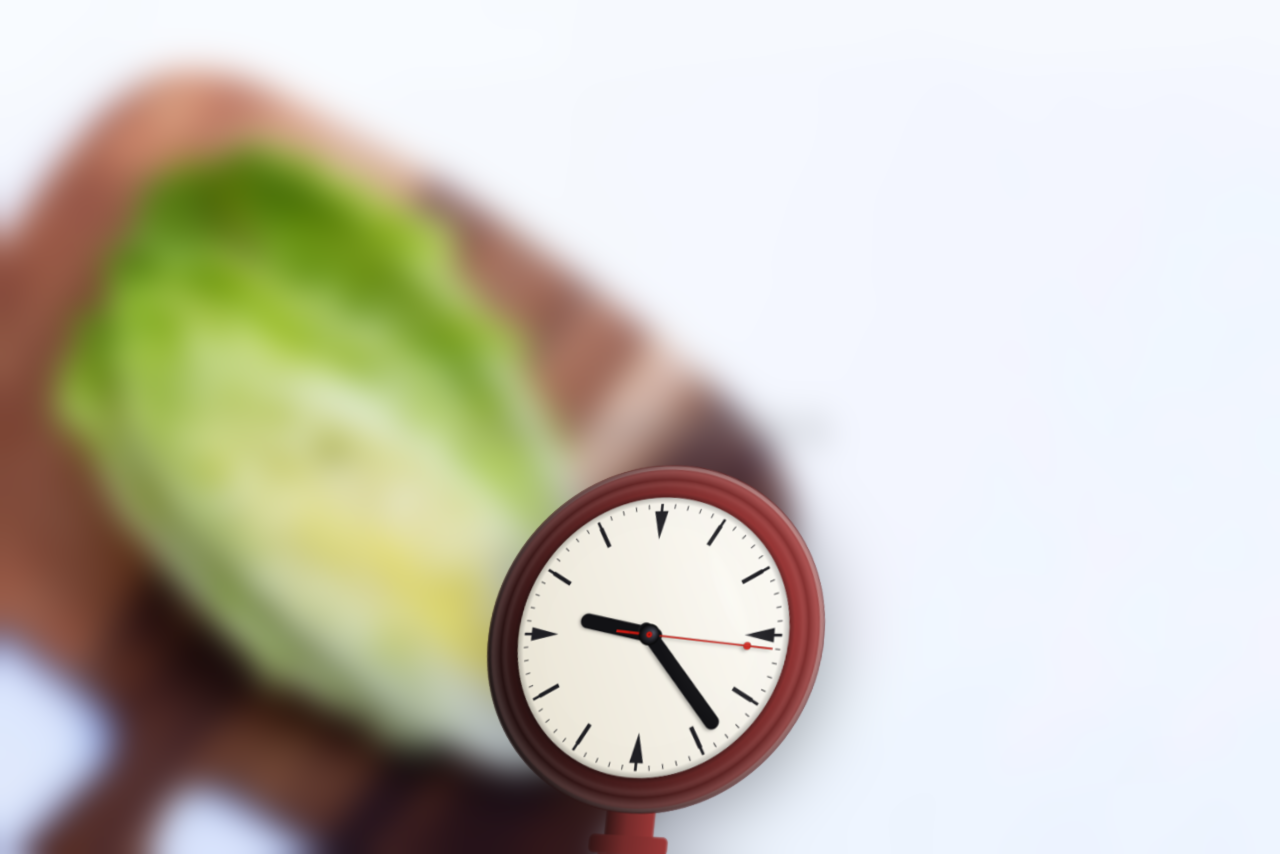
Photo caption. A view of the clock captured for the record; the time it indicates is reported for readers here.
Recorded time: 9:23:16
